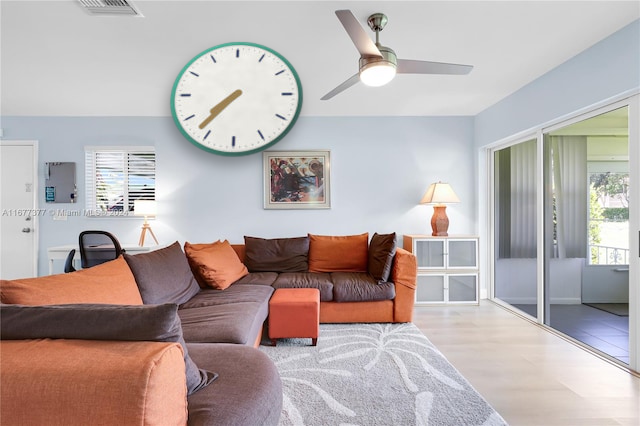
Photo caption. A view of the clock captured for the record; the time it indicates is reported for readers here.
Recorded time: 7:37
